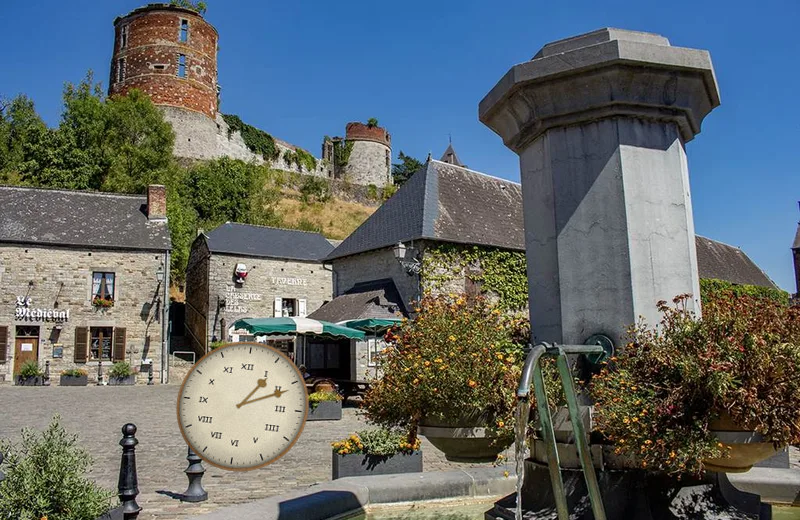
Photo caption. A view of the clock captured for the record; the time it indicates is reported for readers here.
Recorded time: 1:11
